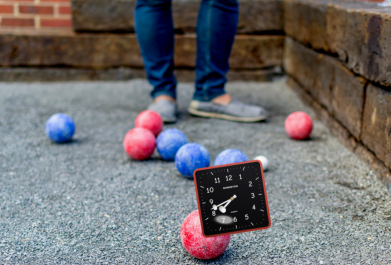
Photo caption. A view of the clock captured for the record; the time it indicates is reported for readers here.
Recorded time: 7:42
